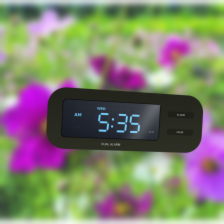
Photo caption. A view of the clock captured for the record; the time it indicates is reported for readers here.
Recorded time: 5:35
